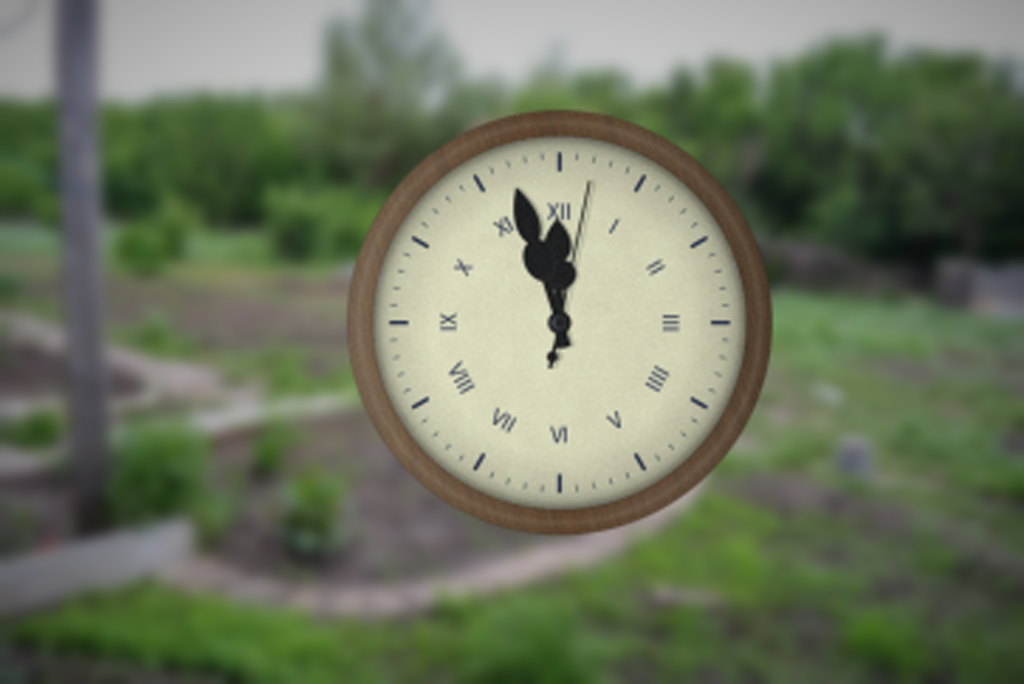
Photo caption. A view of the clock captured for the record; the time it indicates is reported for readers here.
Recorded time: 11:57:02
